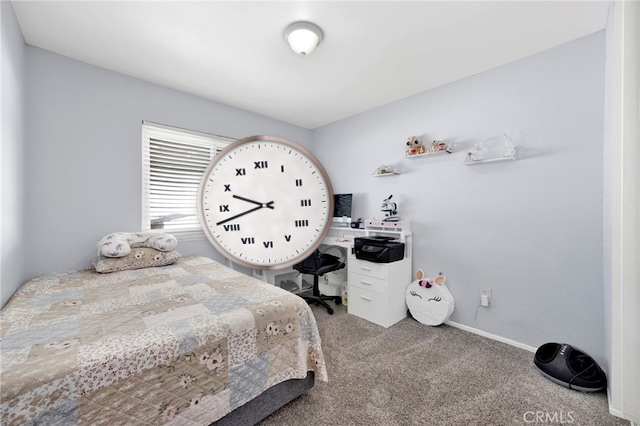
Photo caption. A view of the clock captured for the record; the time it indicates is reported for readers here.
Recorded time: 9:42
